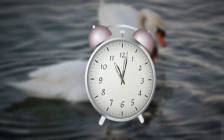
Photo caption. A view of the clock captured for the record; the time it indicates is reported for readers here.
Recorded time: 11:02
